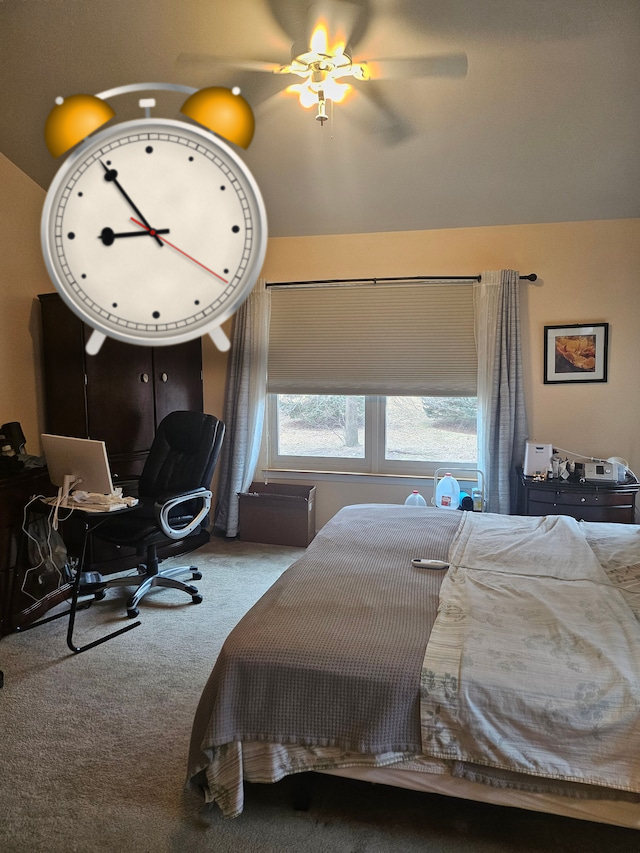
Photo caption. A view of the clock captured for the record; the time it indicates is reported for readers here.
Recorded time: 8:54:21
